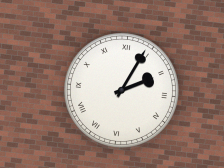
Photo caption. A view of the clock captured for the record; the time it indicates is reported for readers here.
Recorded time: 2:04
